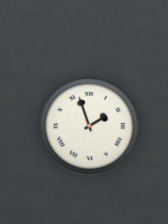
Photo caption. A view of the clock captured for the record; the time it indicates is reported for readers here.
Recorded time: 1:57
